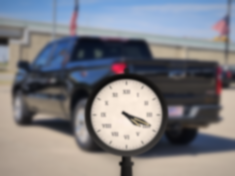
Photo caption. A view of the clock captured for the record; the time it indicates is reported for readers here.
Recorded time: 4:19
